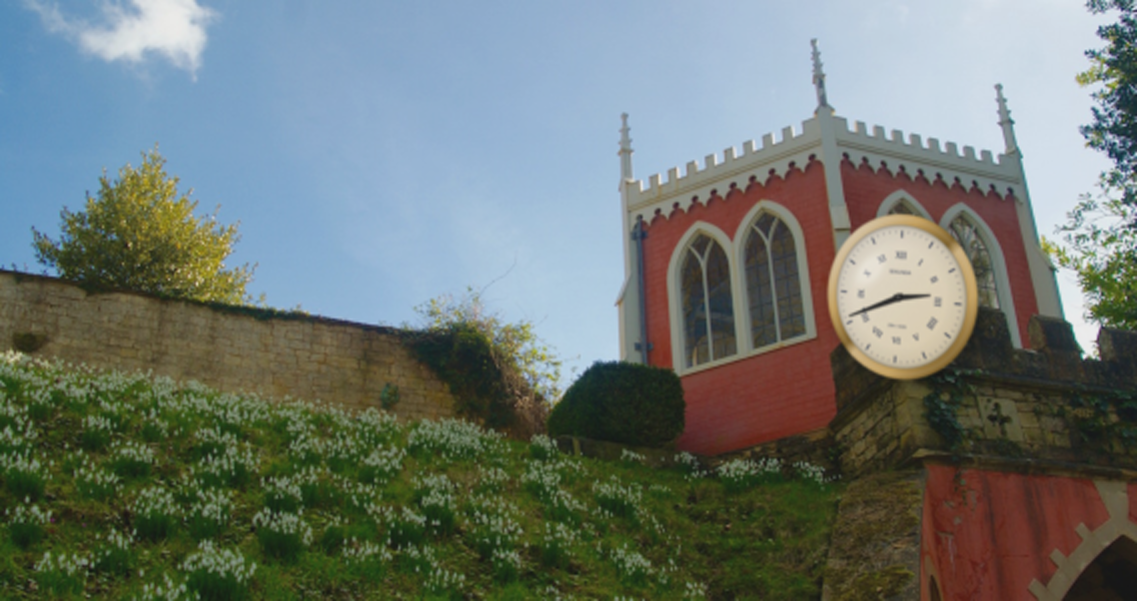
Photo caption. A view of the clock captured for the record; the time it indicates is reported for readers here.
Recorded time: 2:41
